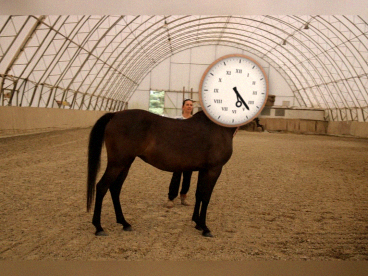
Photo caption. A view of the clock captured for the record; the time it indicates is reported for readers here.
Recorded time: 5:23
